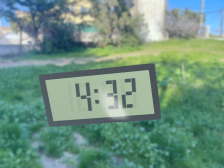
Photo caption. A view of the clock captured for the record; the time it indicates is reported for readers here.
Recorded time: 4:32
